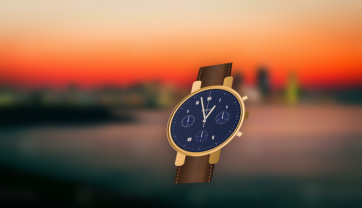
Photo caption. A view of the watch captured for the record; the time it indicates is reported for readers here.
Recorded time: 12:57
